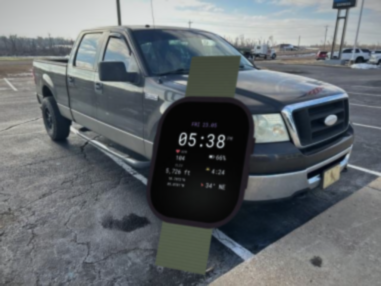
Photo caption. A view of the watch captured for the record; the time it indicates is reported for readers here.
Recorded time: 5:38
